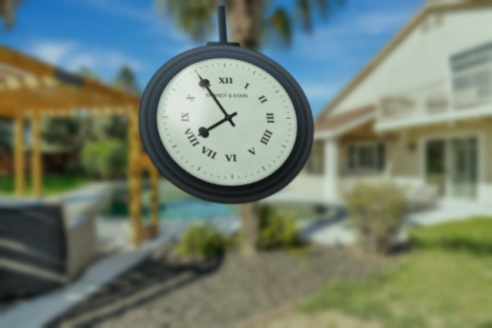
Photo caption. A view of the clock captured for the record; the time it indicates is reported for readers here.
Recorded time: 7:55
